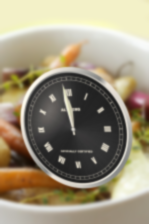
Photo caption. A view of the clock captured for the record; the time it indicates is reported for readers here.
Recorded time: 11:59
